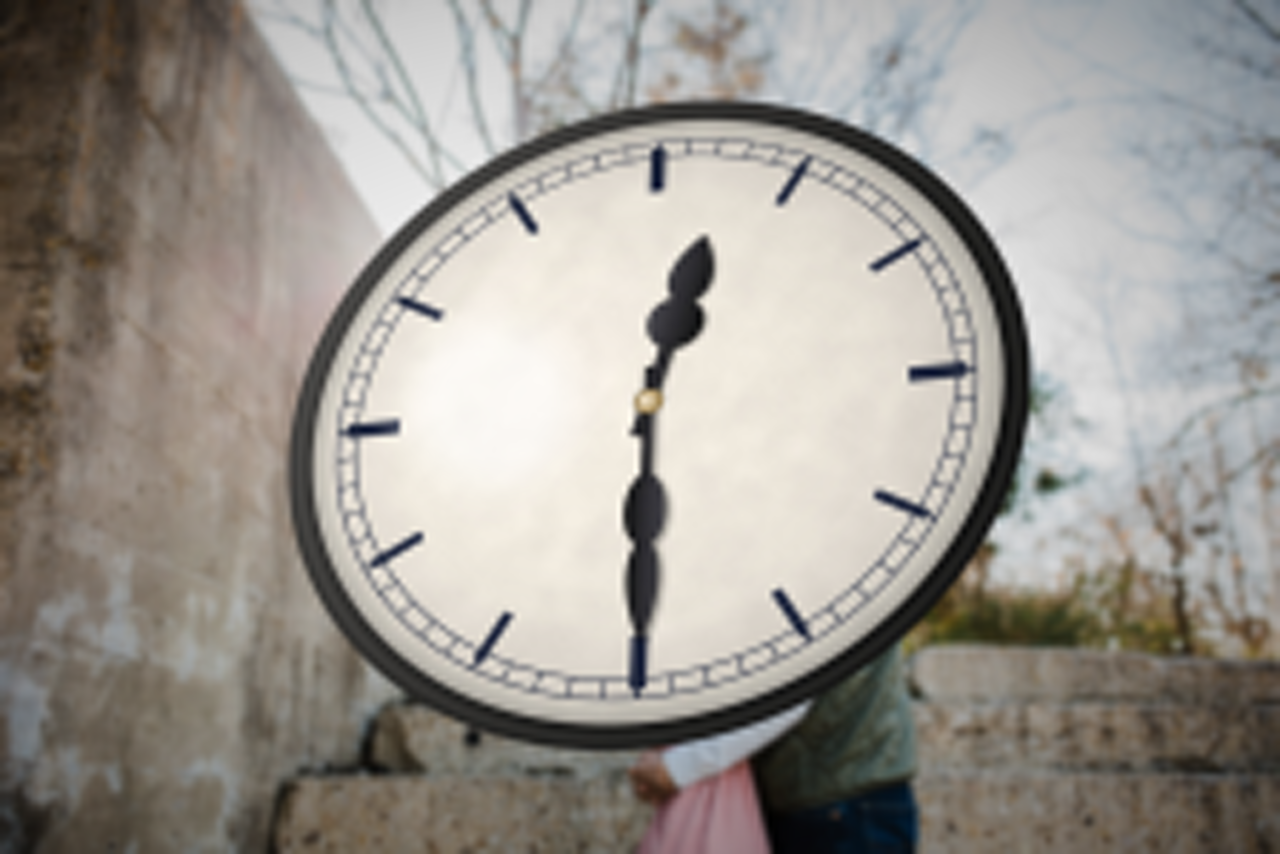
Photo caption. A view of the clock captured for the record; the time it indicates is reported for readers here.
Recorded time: 12:30
